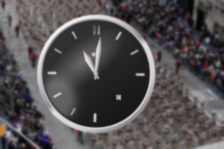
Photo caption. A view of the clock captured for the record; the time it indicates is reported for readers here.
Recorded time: 11:01
